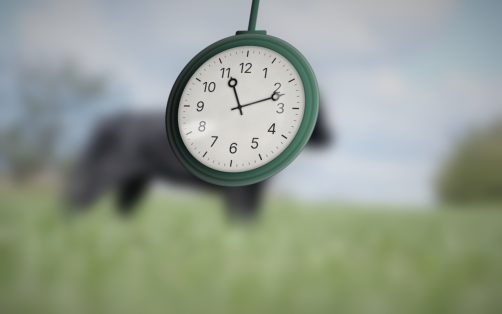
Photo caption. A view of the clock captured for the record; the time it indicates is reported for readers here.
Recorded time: 11:12
